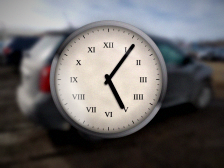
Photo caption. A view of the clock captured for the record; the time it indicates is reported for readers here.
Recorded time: 5:06
